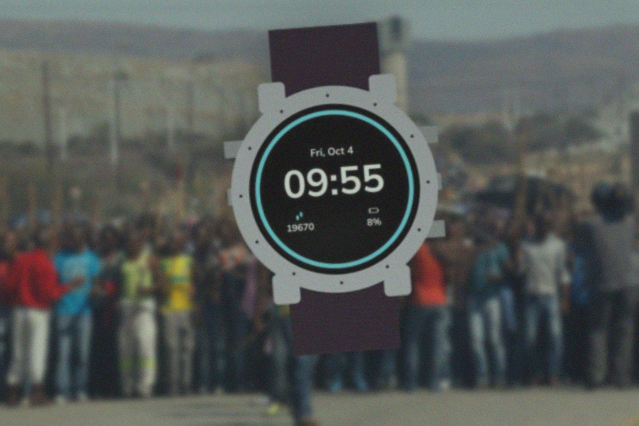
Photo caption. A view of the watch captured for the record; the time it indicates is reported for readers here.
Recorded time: 9:55
